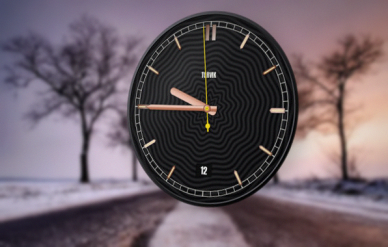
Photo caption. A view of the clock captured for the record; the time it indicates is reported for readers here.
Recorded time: 9:44:59
